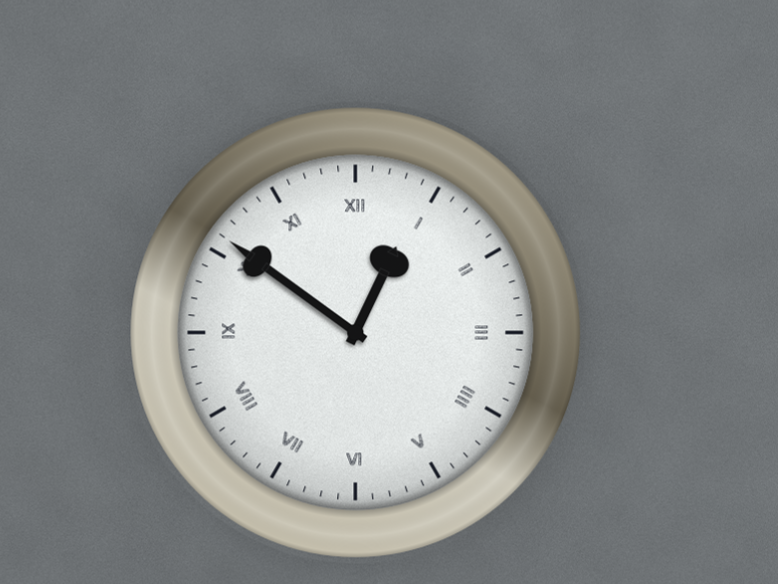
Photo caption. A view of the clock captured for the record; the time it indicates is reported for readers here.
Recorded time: 12:51
